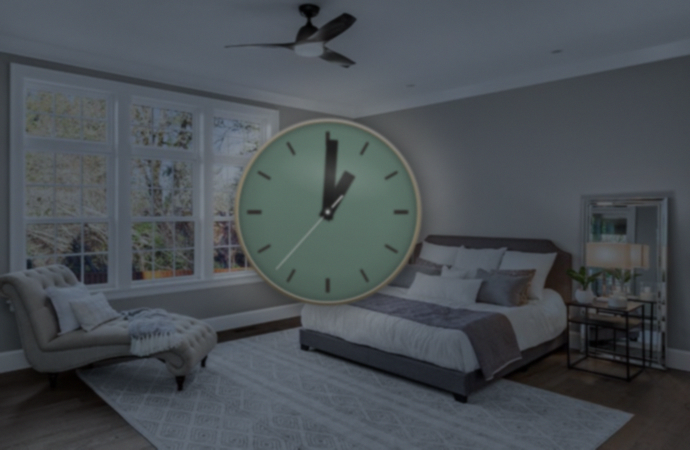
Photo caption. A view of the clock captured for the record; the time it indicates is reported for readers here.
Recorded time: 1:00:37
